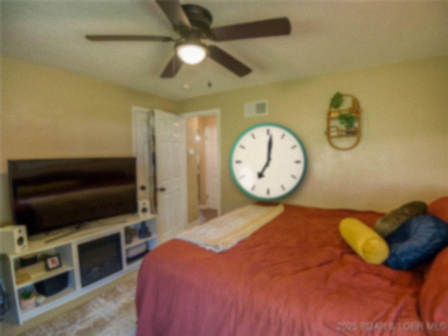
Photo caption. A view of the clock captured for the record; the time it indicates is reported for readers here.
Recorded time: 7:01
